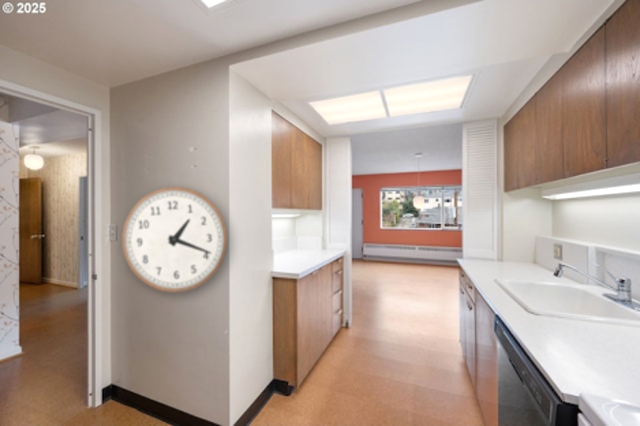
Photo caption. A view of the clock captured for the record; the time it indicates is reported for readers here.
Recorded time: 1:19
